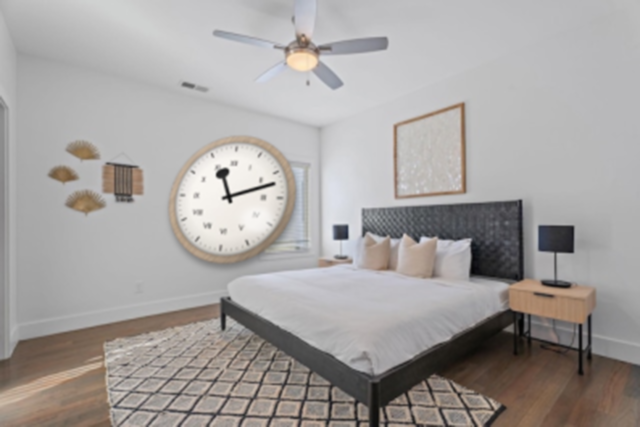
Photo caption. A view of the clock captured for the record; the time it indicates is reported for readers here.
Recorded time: 11:12
